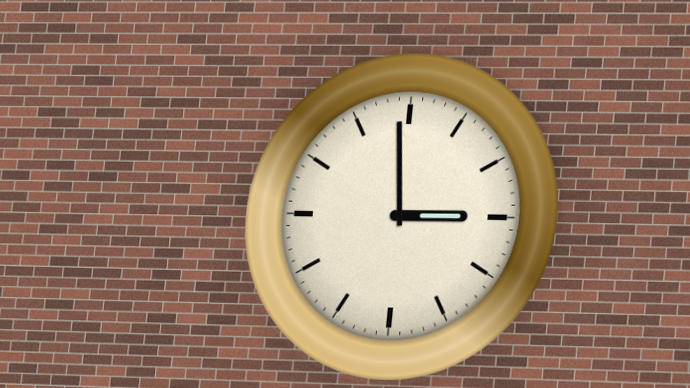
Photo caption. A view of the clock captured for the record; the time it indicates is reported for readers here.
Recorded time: 2:59
